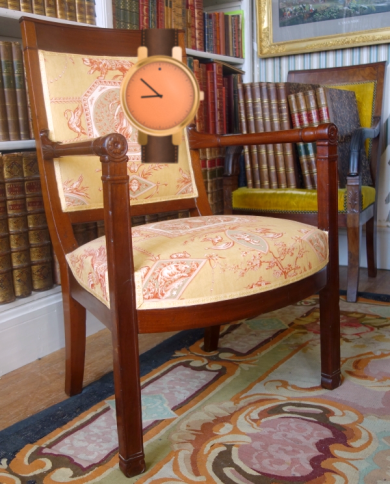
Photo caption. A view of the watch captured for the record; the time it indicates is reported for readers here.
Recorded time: 8:52
